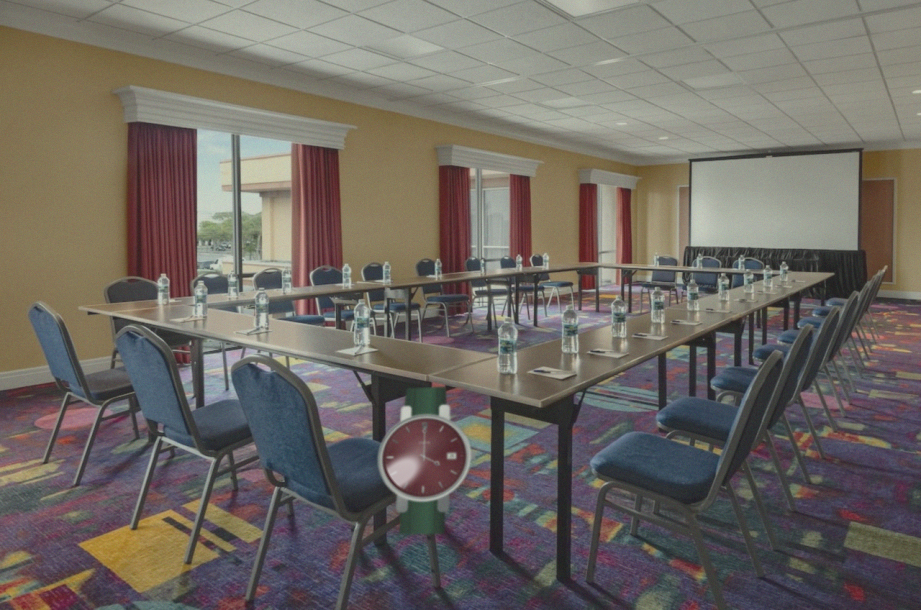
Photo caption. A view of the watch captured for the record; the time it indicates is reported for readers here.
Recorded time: 4:00
